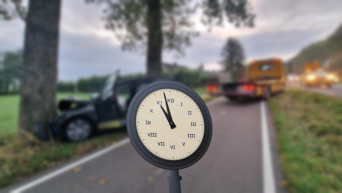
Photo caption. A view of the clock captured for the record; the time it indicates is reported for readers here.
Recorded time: 10:58
